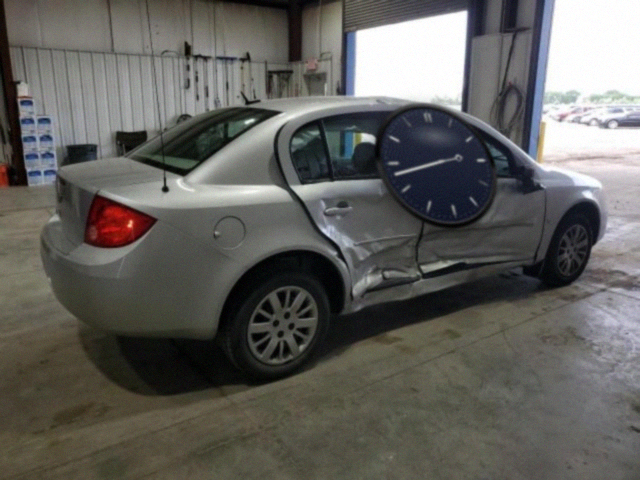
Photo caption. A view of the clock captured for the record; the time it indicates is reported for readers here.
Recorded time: 2:43
